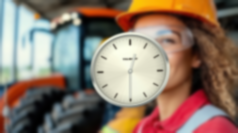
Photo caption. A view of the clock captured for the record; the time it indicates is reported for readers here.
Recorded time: 12:30
